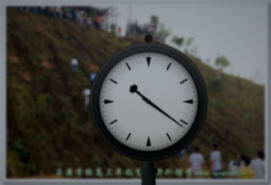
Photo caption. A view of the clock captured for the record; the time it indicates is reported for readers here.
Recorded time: 10:21
